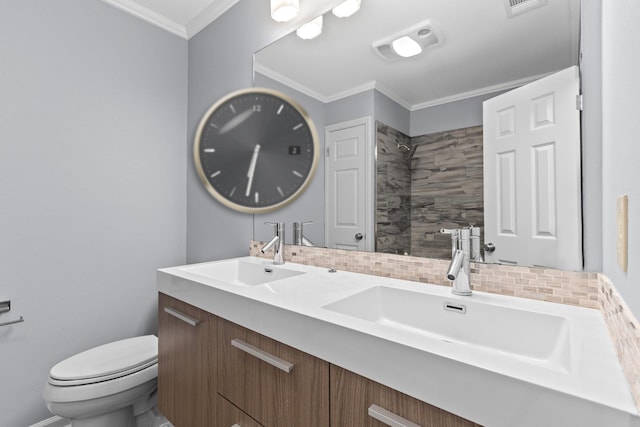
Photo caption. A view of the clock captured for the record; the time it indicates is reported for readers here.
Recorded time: 6:32
